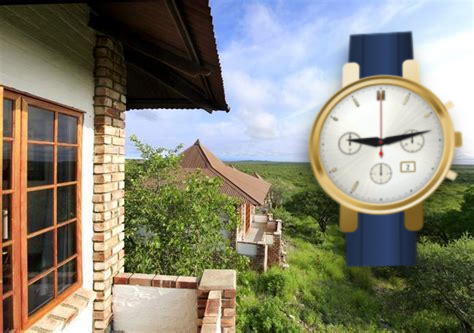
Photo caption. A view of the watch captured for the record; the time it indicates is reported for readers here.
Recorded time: 9:13
